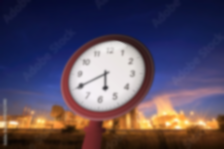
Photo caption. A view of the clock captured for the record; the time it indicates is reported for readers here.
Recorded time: 5:40
